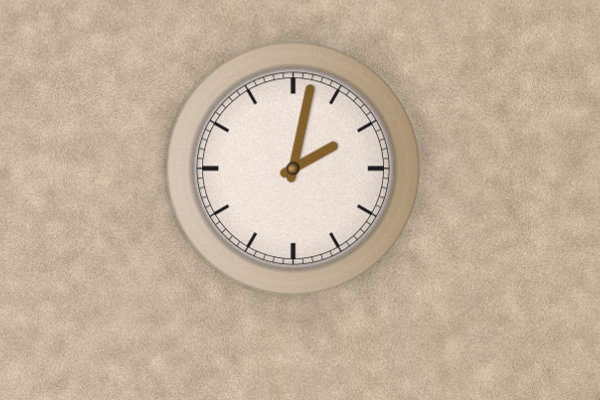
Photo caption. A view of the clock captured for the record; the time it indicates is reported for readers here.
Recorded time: 2:02
